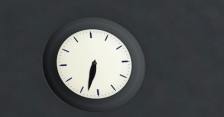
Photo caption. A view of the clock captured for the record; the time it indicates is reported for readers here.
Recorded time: 6:33
